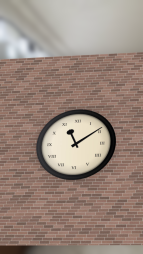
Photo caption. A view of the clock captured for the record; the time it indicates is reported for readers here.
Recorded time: 11:09
